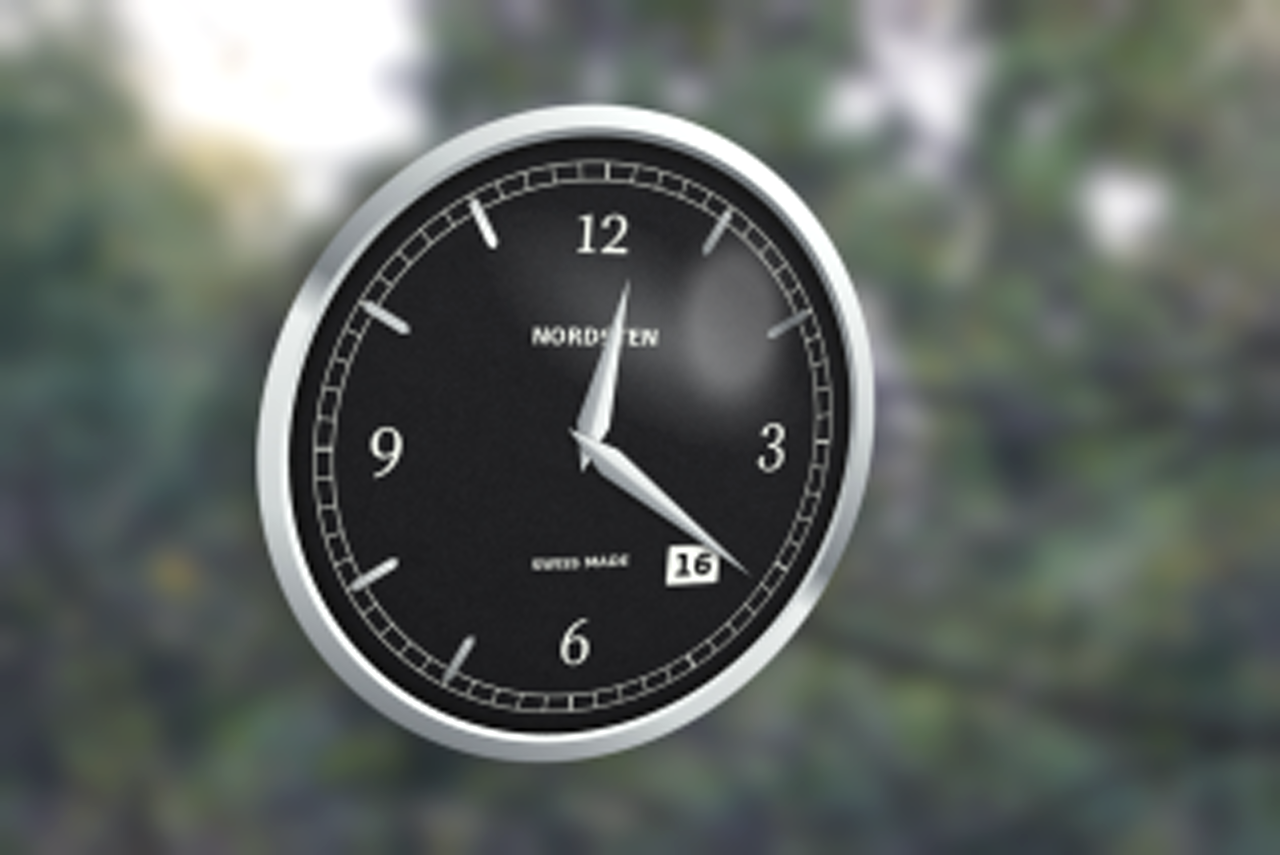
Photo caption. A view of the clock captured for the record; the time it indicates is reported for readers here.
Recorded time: 12:21
